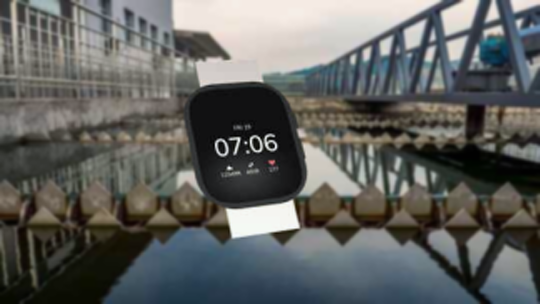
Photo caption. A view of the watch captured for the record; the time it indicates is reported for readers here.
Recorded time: 7:06
